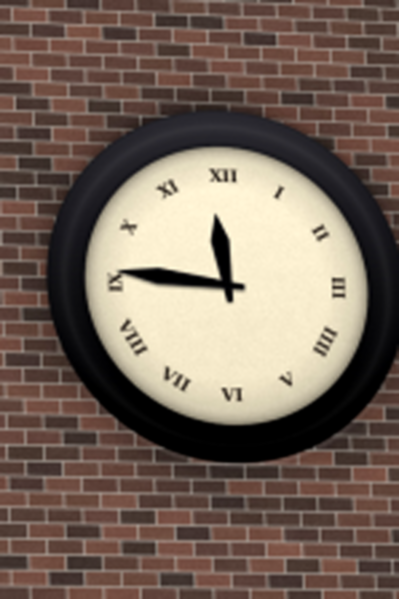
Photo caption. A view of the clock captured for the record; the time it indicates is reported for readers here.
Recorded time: 11:46
